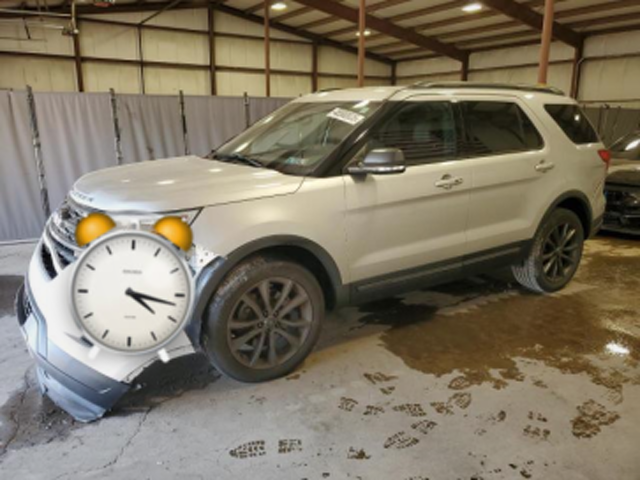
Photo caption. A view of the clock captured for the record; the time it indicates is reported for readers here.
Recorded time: 4:17
